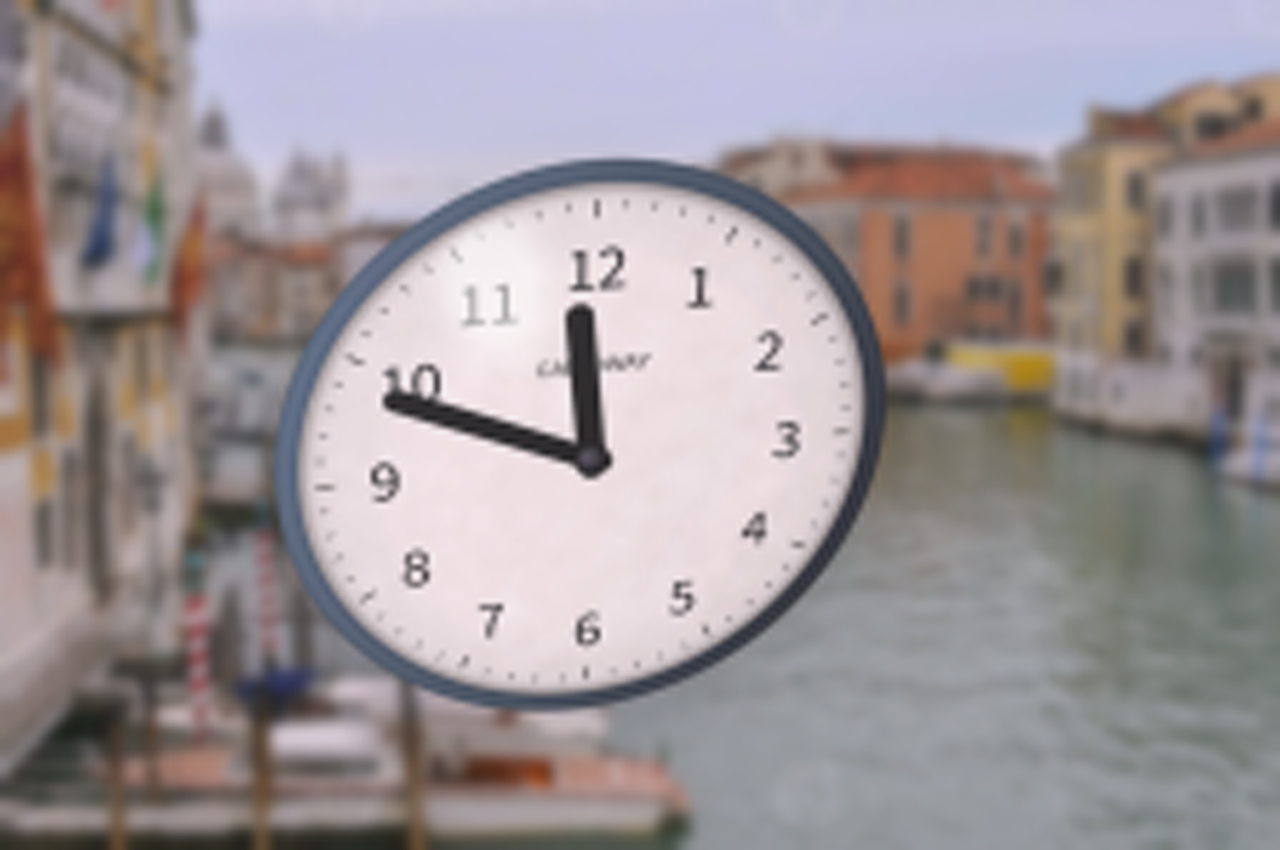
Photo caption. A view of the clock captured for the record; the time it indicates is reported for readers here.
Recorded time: 11:49
